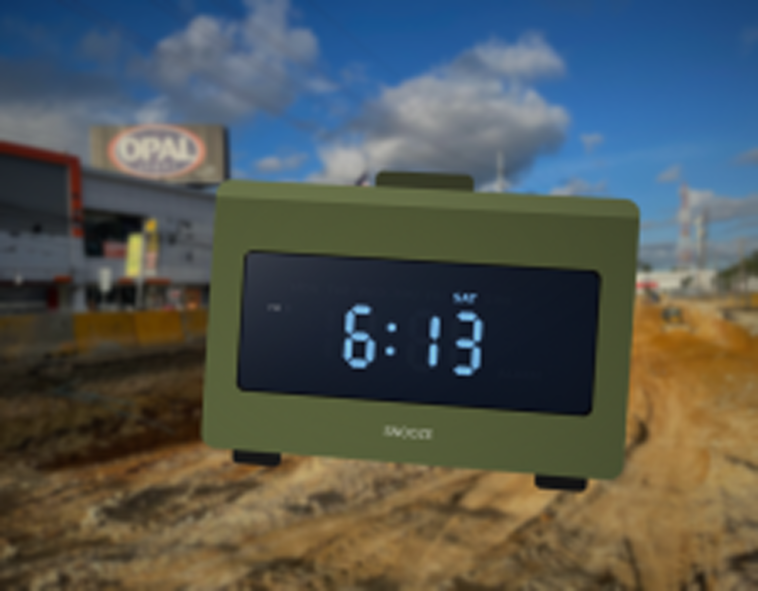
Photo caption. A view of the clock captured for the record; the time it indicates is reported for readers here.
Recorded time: 6:13
